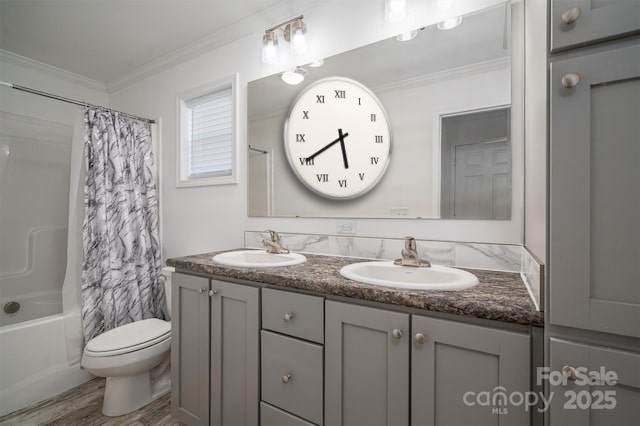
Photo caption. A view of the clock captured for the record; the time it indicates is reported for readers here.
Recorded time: 5:40
